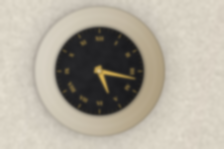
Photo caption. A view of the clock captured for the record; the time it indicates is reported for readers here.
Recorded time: 5:17
